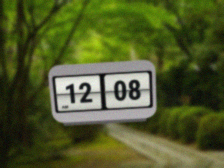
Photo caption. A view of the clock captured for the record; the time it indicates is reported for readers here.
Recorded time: 12:08
